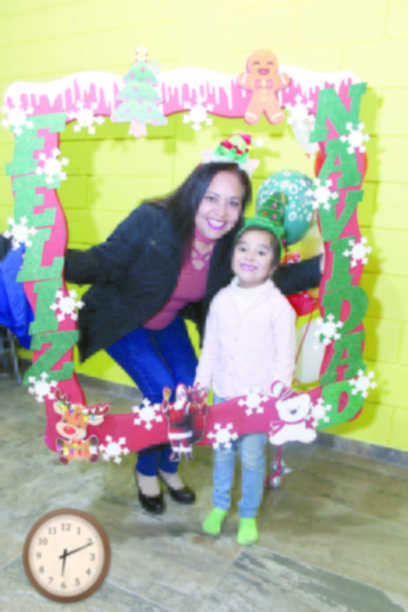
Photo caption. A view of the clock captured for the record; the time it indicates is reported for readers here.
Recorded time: 6:11
